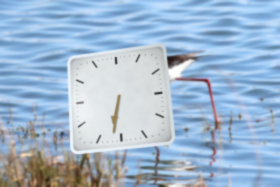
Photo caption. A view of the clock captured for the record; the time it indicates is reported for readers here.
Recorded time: 6:32
